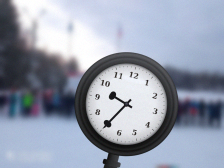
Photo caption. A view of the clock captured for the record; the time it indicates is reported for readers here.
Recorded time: 9:35
